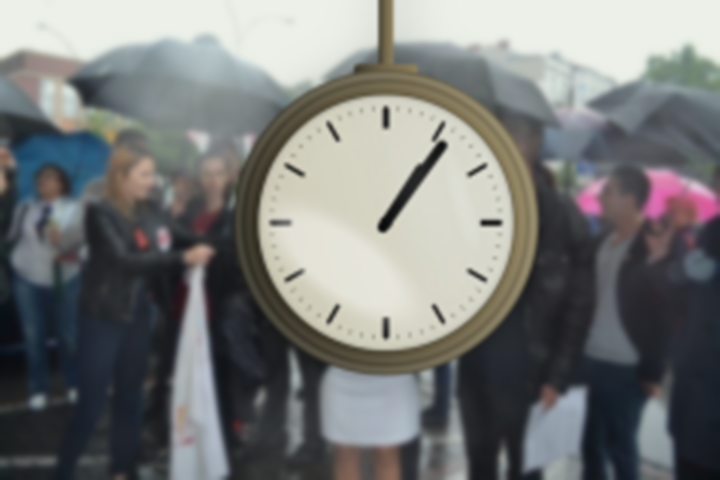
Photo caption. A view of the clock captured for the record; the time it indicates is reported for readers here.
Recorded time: 1:06
